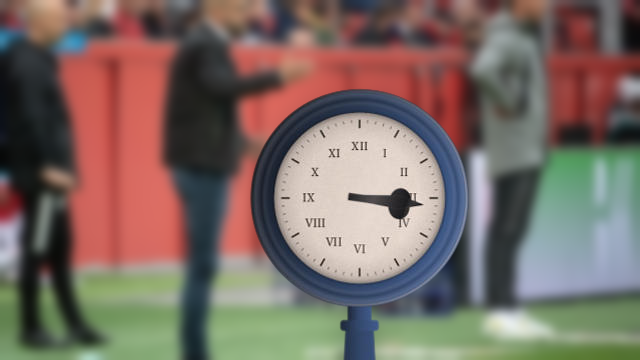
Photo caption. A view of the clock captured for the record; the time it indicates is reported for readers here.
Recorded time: 3:16
